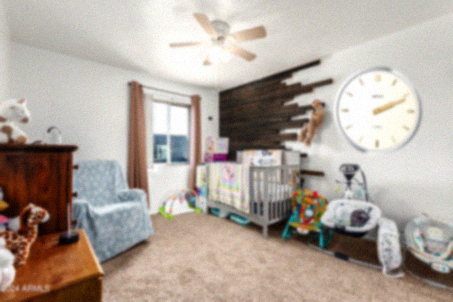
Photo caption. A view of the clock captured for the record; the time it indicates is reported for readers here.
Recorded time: 2:11
